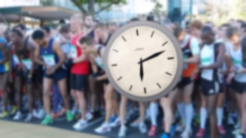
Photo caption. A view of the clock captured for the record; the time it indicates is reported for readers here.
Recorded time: 6:12
